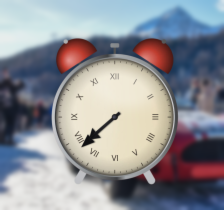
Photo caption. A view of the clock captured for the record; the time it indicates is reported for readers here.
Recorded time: 7:38
